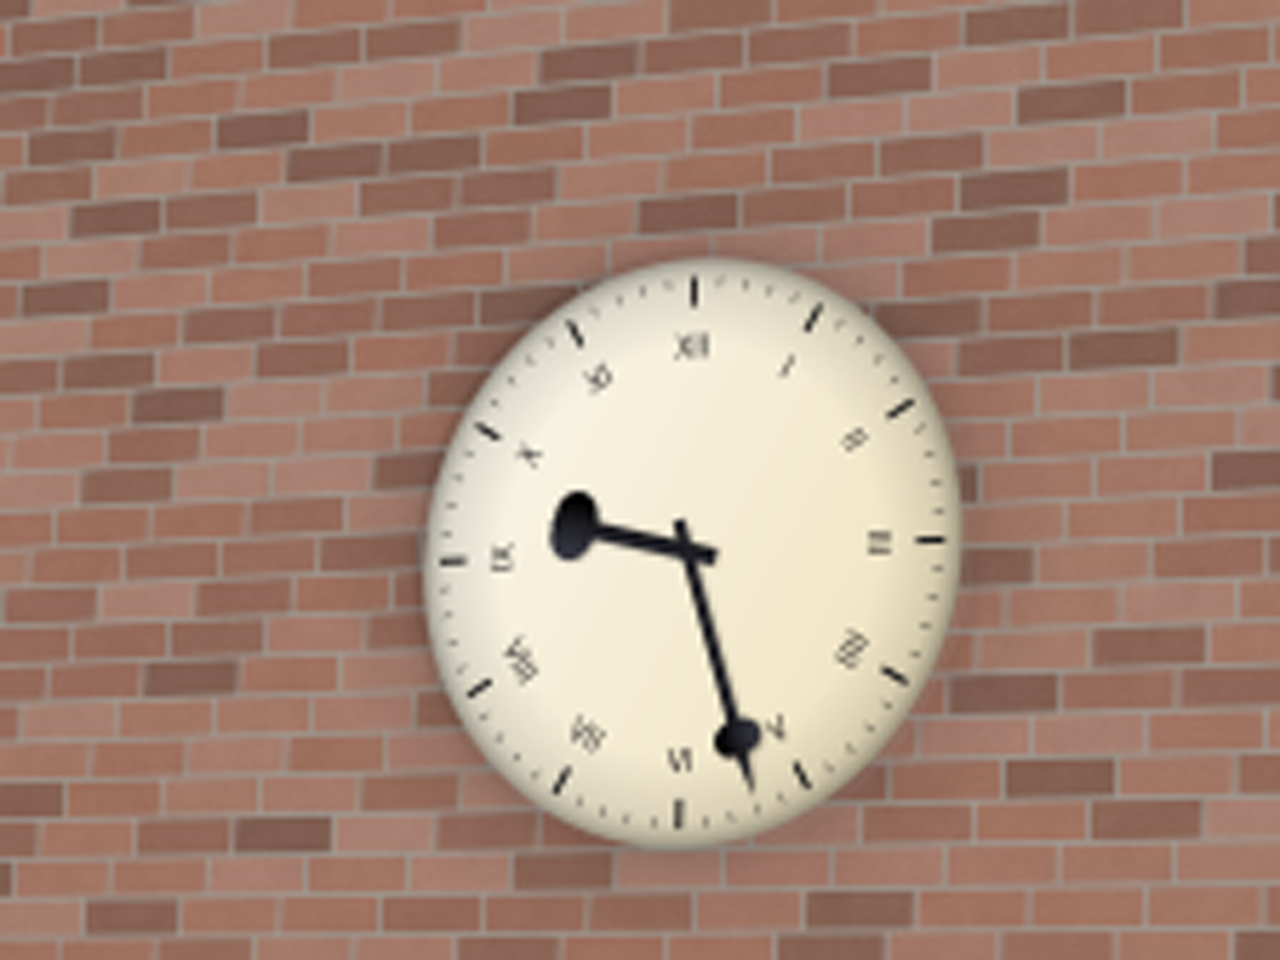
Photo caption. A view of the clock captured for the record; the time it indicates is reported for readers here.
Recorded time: 9:27
